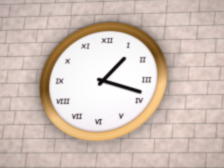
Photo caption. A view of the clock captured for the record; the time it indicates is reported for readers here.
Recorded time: 1:18
